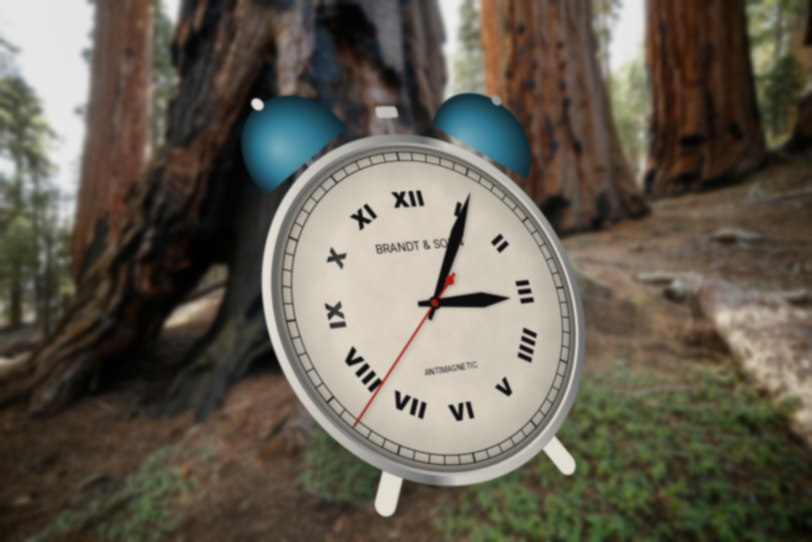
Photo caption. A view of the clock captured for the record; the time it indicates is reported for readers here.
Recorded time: 3:05:38
